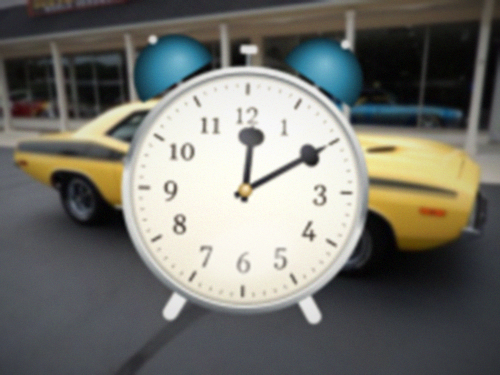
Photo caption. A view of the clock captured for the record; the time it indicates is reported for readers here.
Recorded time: 12:10
